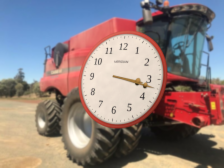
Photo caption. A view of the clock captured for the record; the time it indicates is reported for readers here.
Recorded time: 3:17
